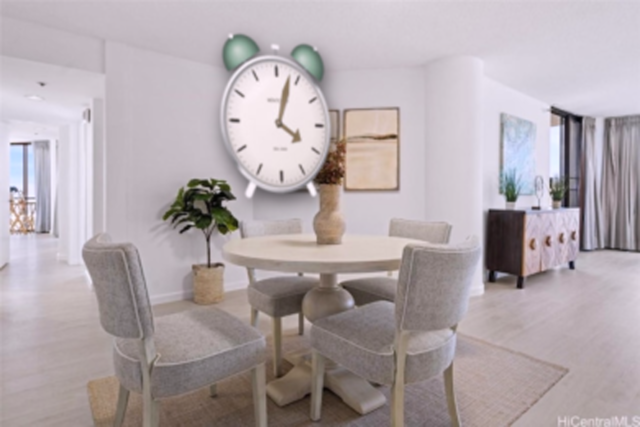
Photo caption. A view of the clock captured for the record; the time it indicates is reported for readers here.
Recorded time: 4:03
